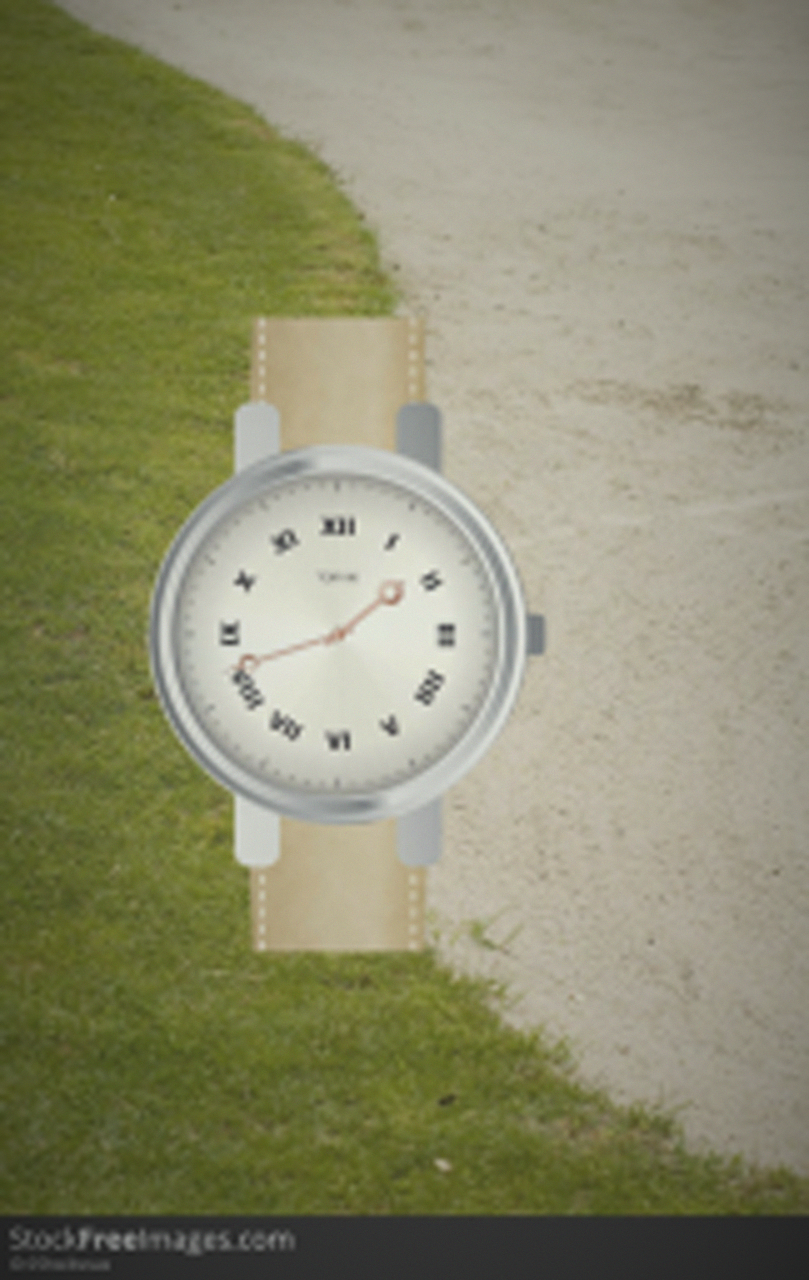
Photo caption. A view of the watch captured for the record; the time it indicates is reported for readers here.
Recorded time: 1:42
